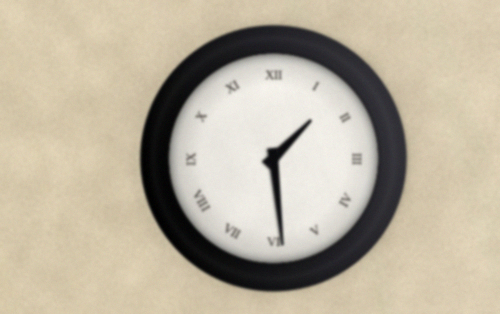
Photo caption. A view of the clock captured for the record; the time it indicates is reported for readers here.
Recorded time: 1:29
